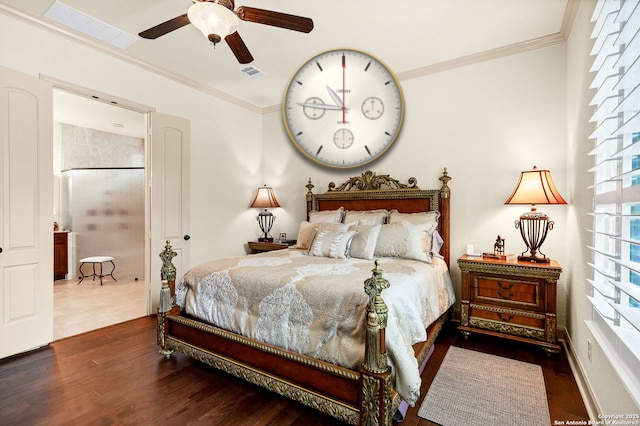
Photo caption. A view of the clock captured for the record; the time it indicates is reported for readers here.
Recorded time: 10:46
